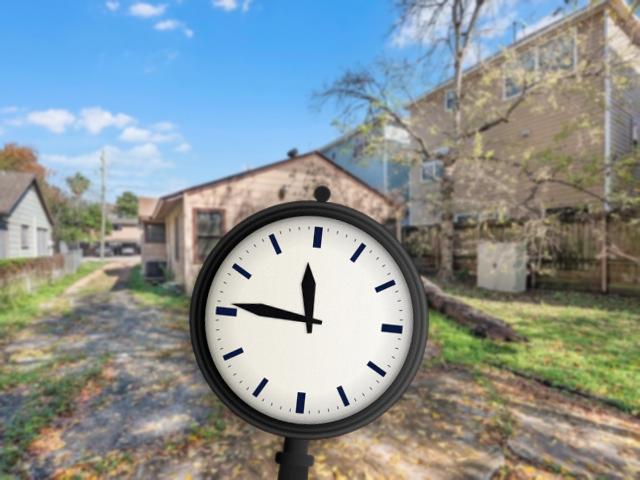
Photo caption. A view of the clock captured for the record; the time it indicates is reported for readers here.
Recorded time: 11:46
